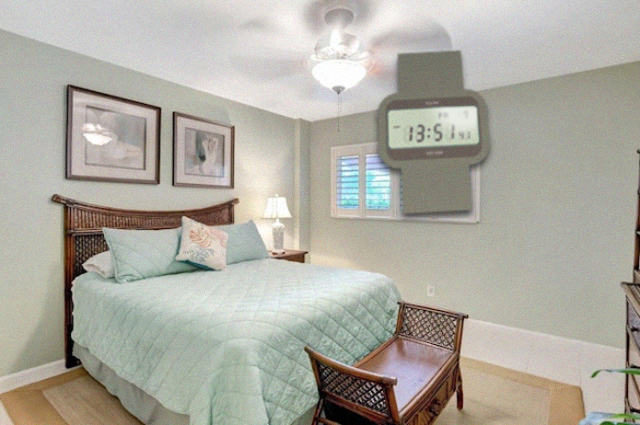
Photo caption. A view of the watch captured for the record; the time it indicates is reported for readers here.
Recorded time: 13:51
